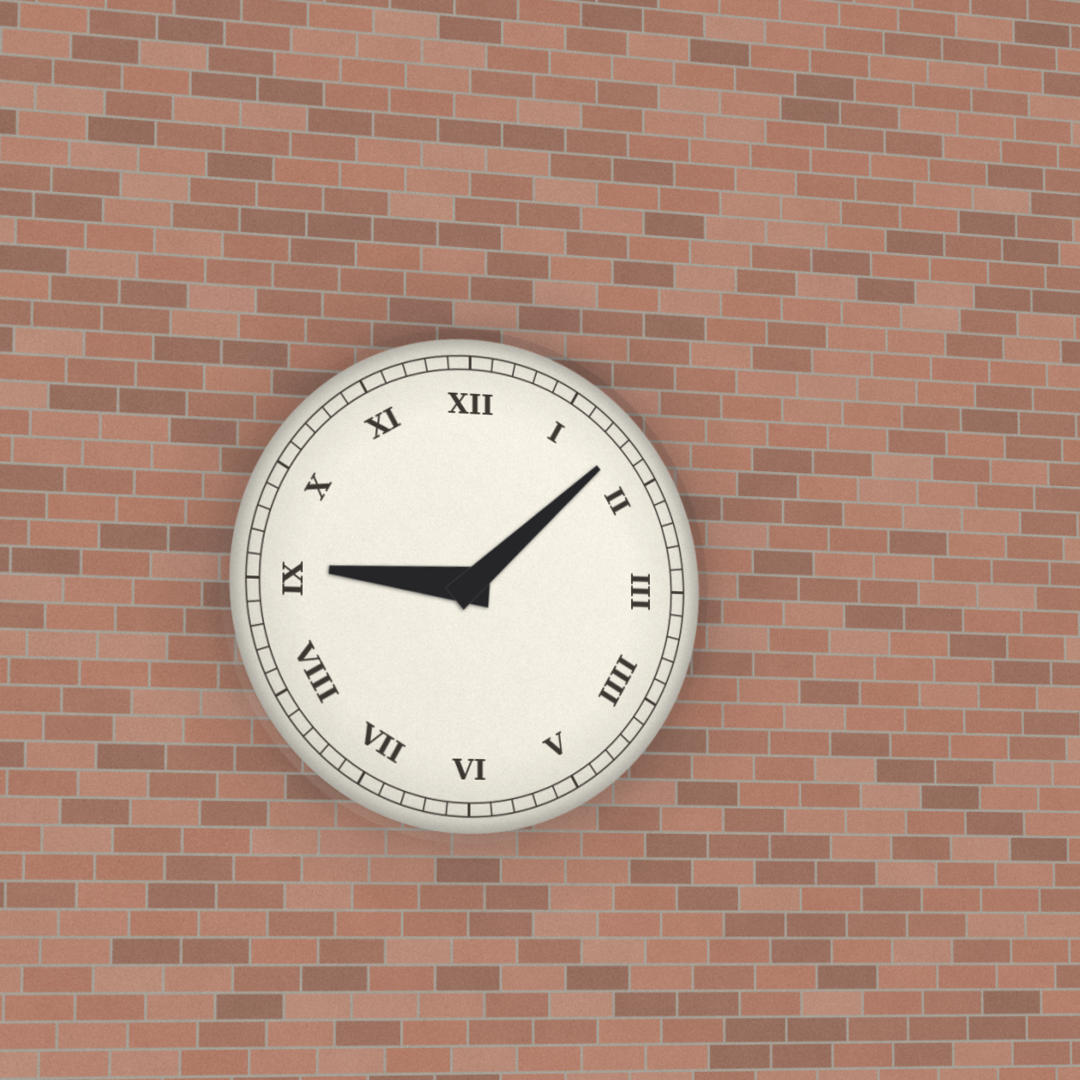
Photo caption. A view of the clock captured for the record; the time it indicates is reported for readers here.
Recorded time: 9:08
